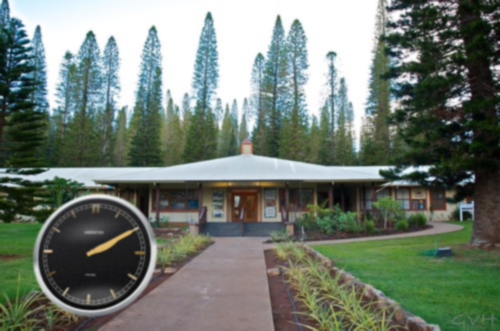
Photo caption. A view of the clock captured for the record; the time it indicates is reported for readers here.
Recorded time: 2:10
